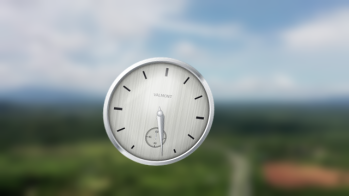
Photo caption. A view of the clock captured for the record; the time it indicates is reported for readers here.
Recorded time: 5:28
